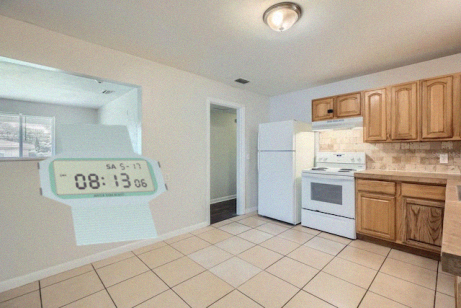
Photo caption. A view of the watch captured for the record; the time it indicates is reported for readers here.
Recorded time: 8:13:06
